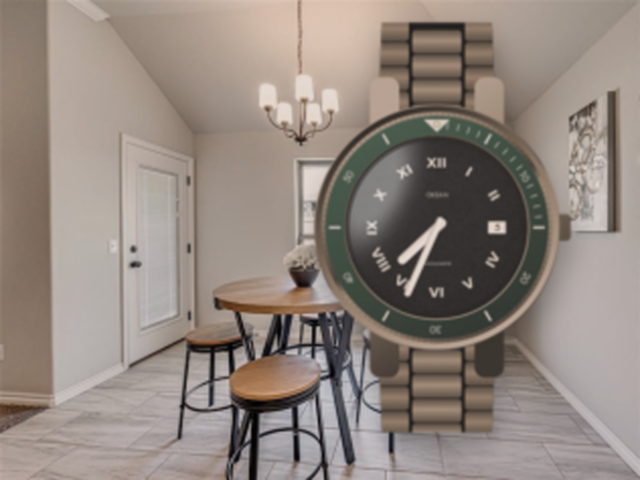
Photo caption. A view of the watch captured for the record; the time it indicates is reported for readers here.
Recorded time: 7:34
